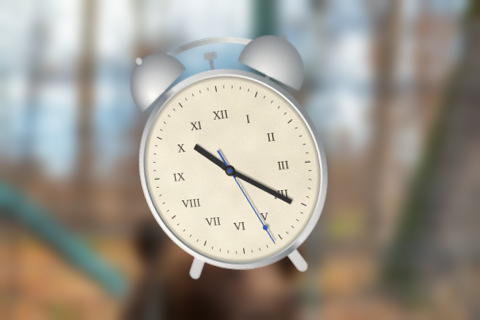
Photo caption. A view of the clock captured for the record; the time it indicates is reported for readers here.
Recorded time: 10:20:26
